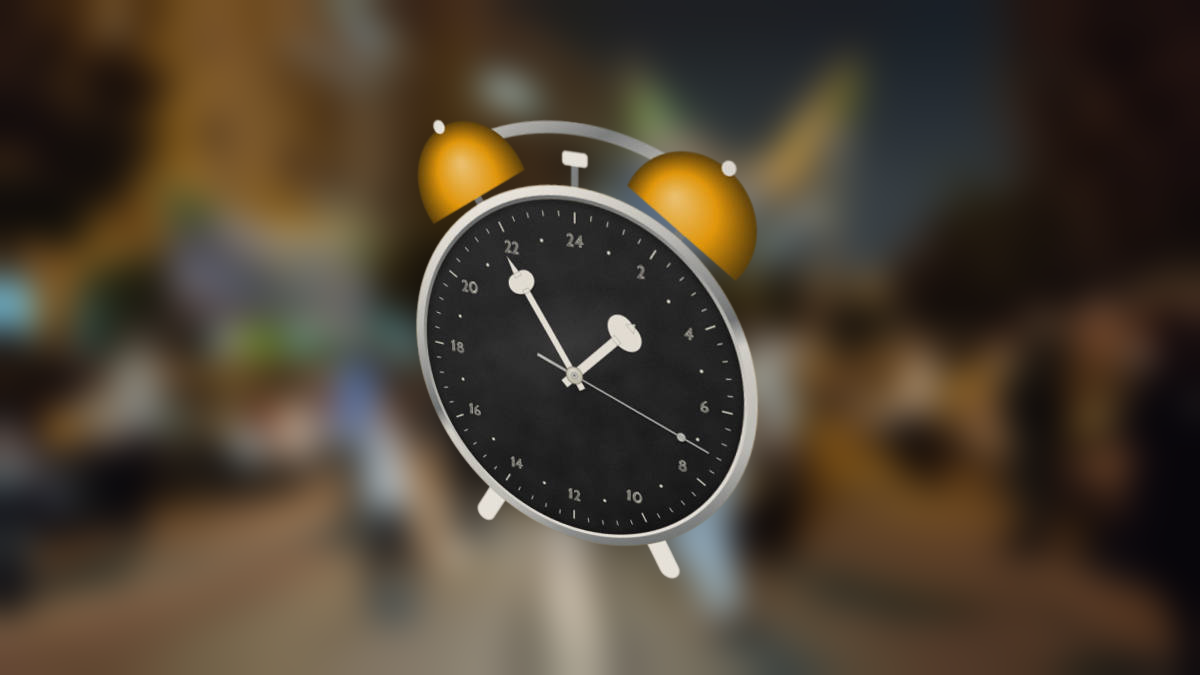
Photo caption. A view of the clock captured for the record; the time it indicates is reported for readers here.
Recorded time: 2:54:18
